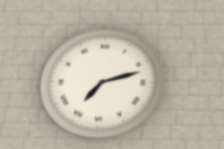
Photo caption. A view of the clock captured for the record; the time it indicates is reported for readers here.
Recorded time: 7:12
